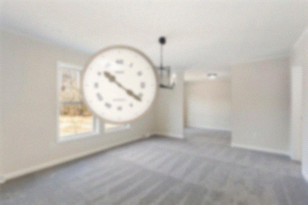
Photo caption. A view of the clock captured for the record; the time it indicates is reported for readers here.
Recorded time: 10:21
